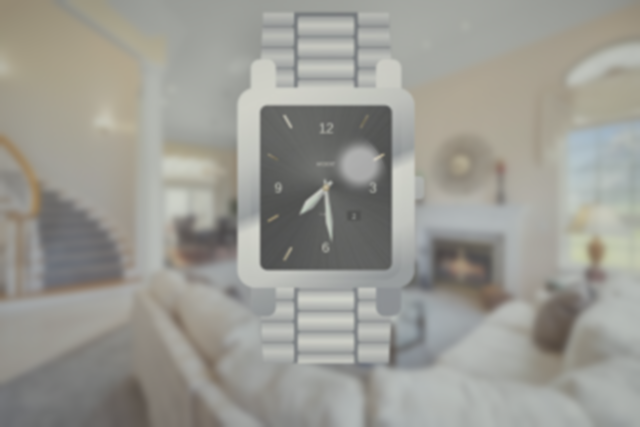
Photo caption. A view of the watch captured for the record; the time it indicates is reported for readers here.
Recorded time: 7:29
